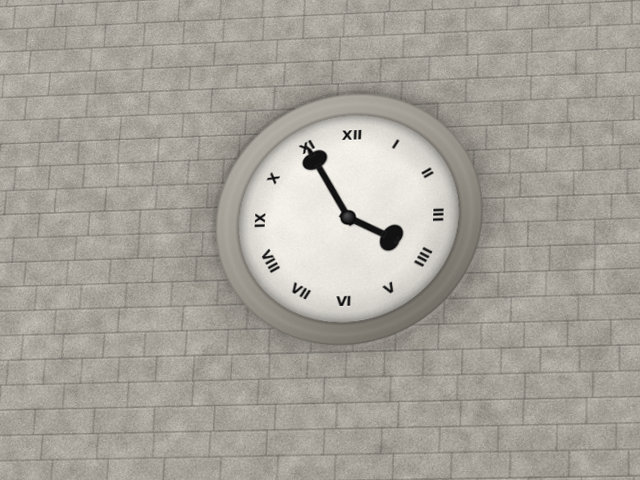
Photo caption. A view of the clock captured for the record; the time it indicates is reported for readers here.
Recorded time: 3:55
